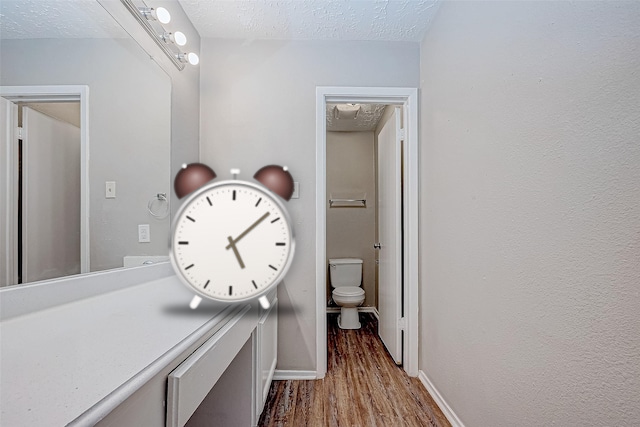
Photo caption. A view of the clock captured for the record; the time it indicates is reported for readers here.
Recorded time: 5:08
